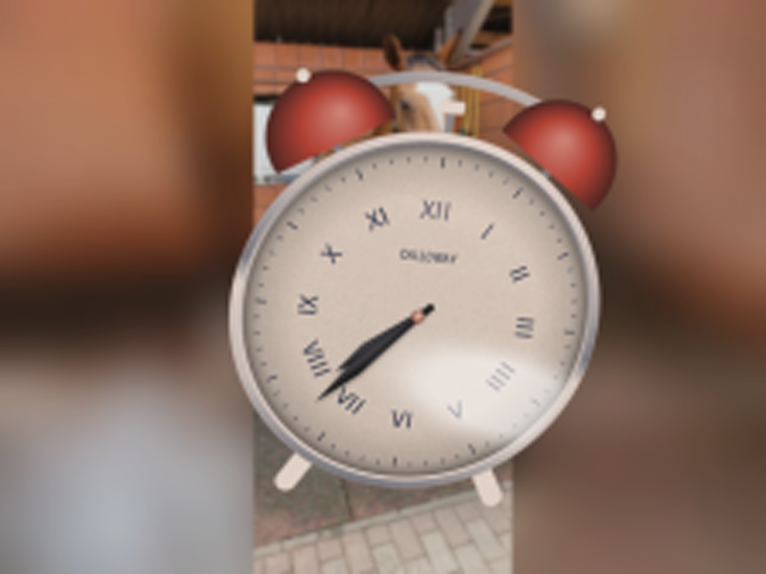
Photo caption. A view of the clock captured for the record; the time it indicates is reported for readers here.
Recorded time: 7:37
